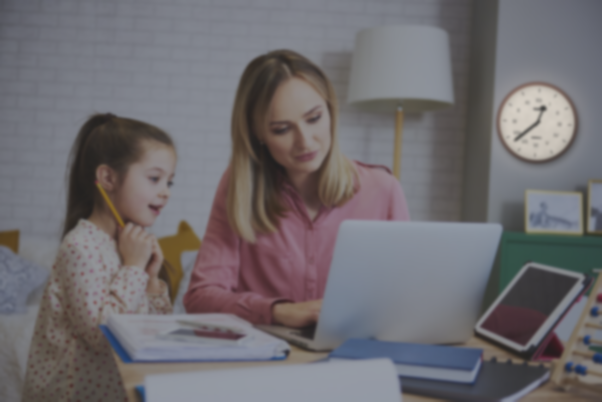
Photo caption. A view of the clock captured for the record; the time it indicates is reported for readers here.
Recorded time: 12:38
